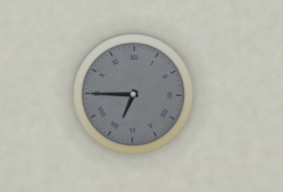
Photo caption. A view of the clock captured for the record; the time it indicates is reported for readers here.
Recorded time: 6:45
